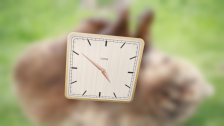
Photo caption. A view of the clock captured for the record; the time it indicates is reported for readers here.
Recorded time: 4:51
